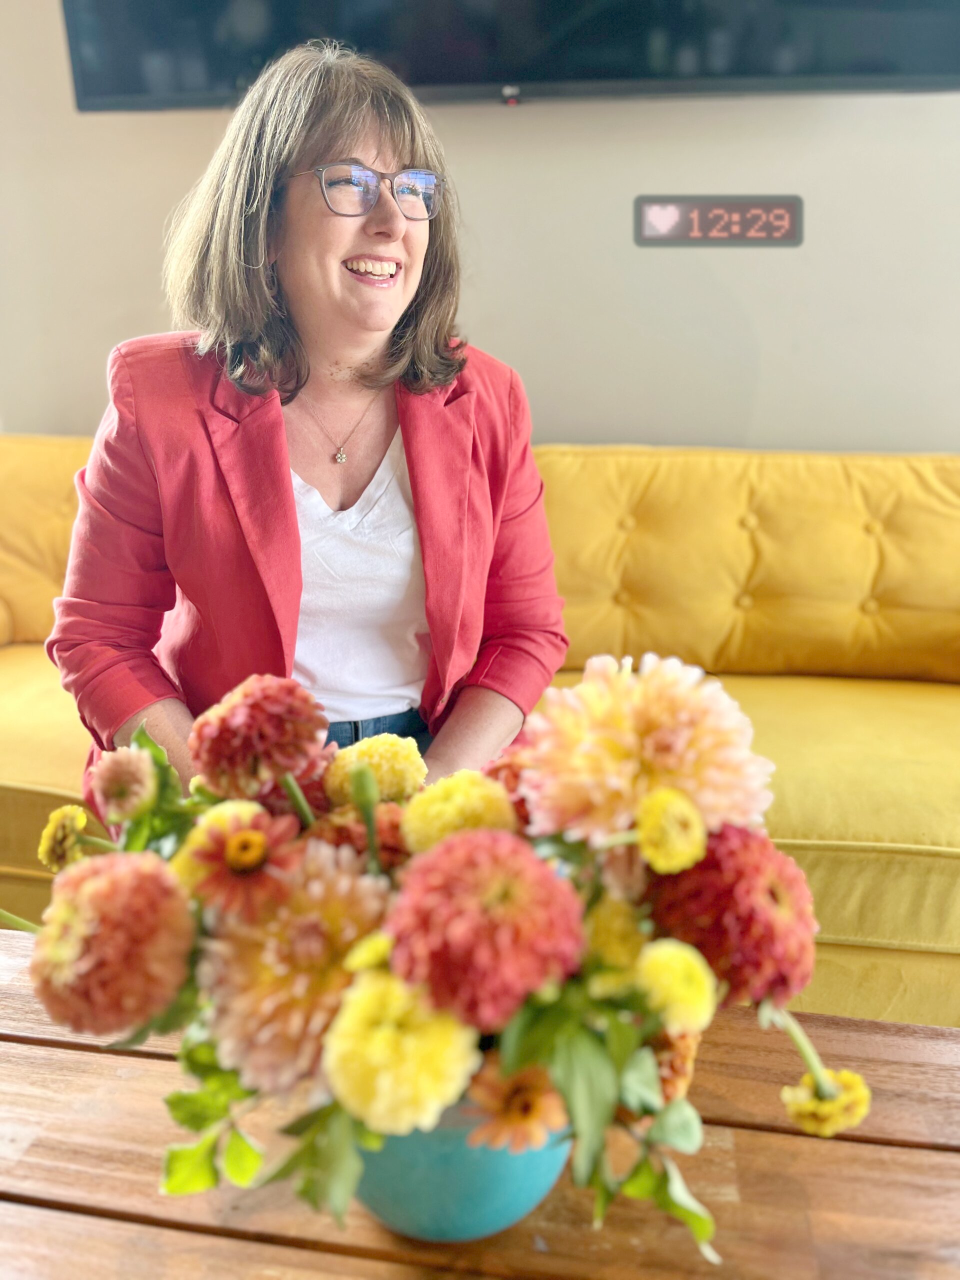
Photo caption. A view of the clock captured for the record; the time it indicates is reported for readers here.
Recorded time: 12:29
